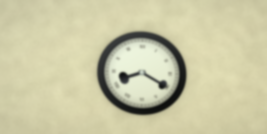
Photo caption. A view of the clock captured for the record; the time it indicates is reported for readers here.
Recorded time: 8:20
